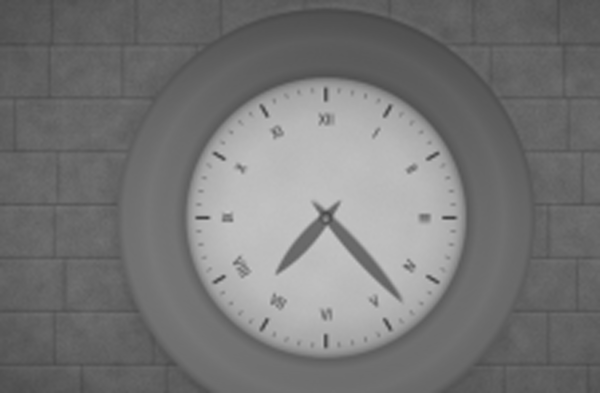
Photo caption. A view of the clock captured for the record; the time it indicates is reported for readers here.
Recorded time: 7:23
